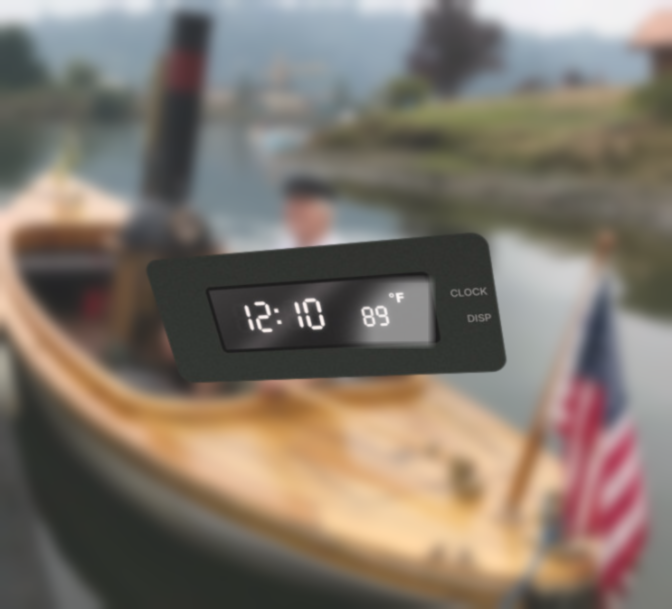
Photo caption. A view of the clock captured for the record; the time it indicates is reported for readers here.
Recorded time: 12:10
